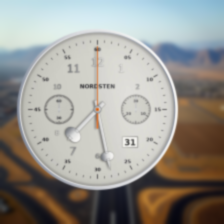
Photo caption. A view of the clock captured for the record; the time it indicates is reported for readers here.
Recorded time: 7:28
